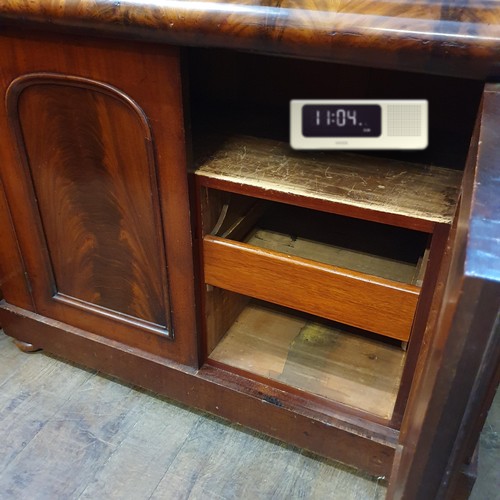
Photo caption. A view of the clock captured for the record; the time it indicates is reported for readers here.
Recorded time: 11:04
